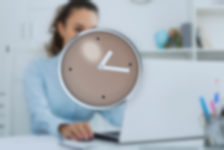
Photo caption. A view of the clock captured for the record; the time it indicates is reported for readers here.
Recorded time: 1:17
